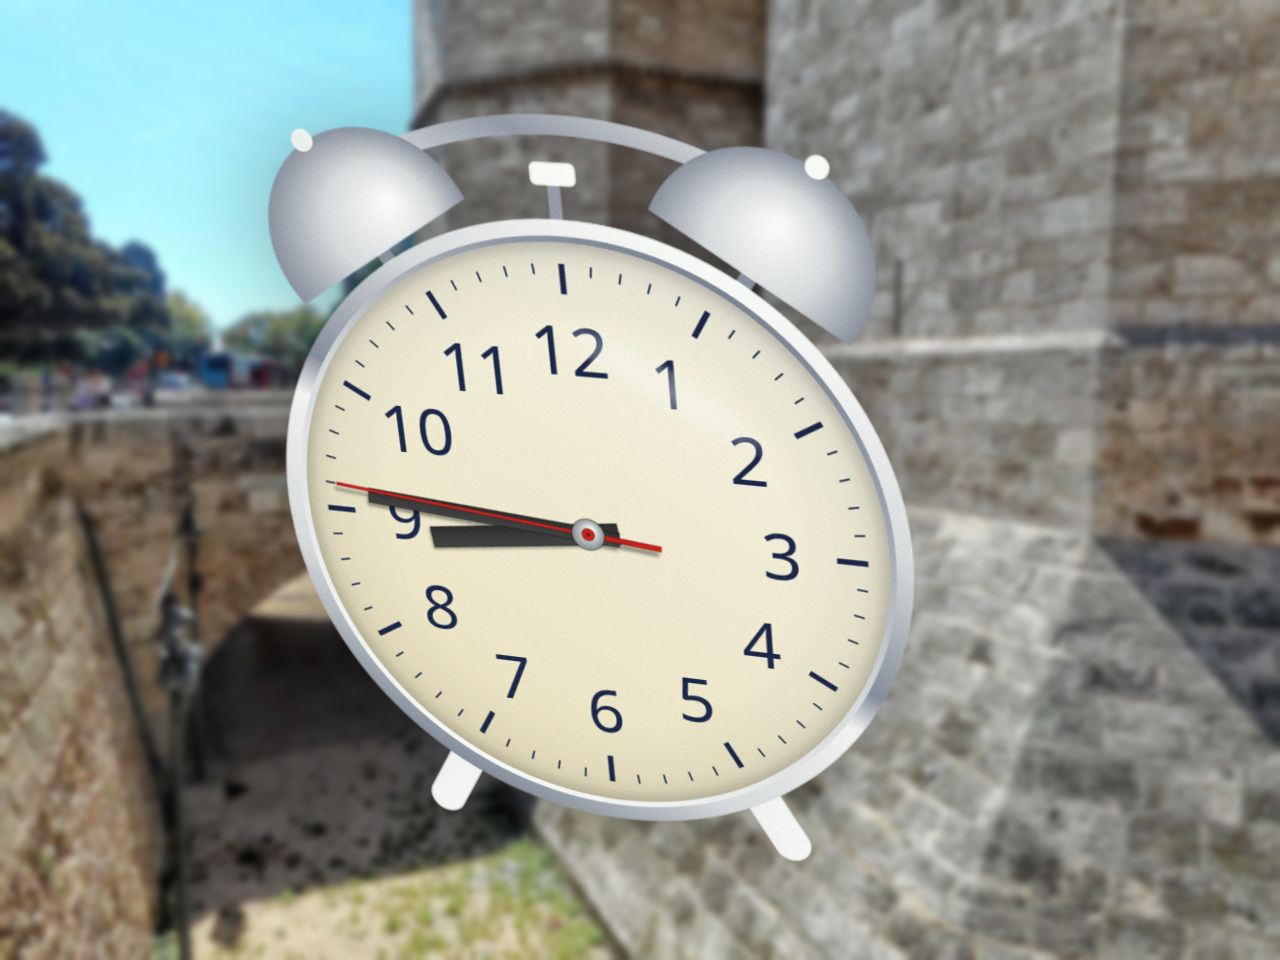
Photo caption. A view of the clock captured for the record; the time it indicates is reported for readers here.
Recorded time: 8:45:46
